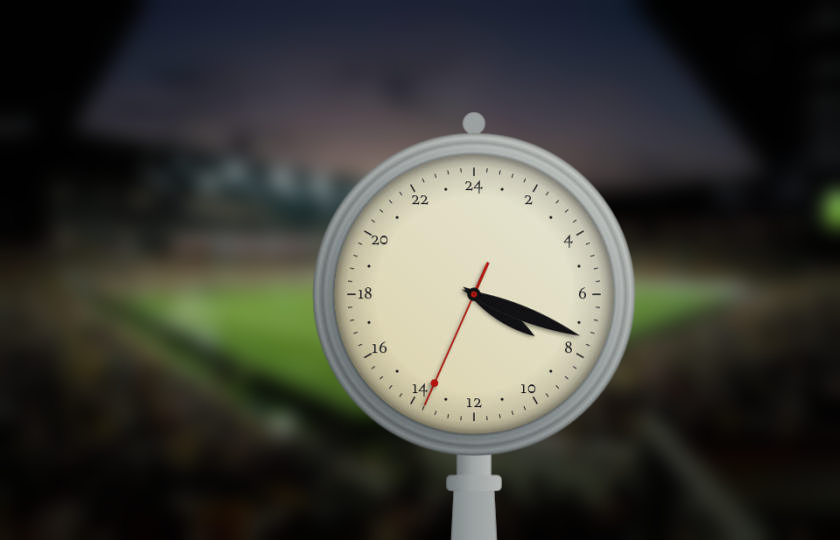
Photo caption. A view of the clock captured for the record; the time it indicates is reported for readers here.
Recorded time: 8:18:34
